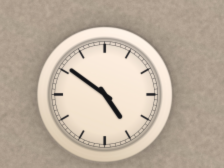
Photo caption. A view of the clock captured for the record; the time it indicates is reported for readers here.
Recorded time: 4:51
